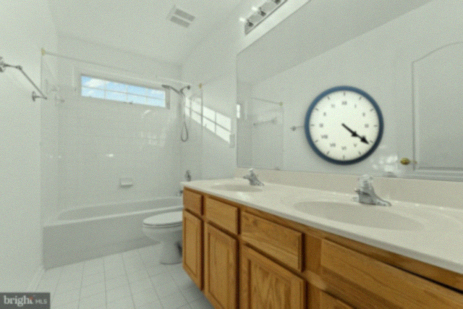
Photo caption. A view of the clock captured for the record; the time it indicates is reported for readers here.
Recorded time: 4:21
